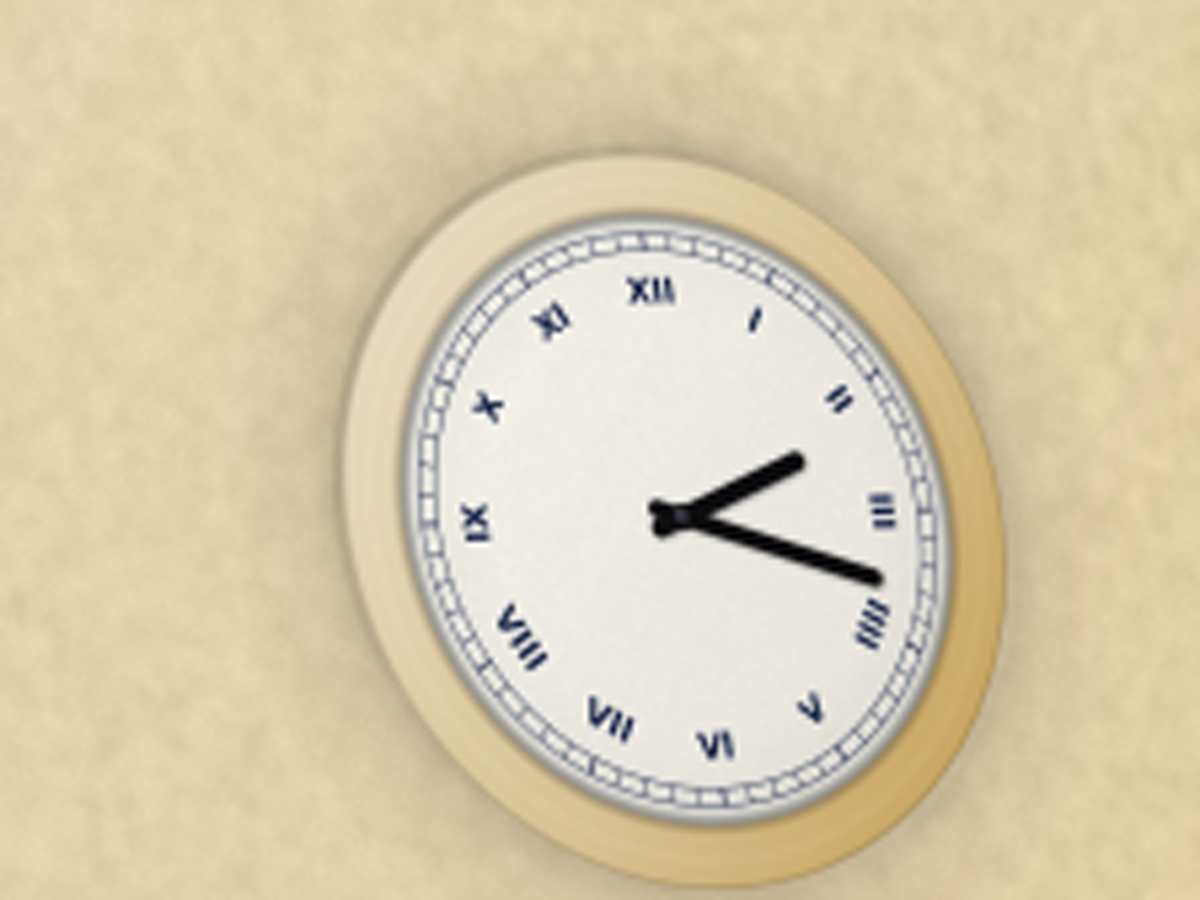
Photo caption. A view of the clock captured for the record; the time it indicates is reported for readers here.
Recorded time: 2:18
